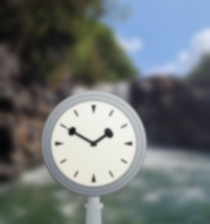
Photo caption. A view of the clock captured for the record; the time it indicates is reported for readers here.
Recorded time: 1:50
